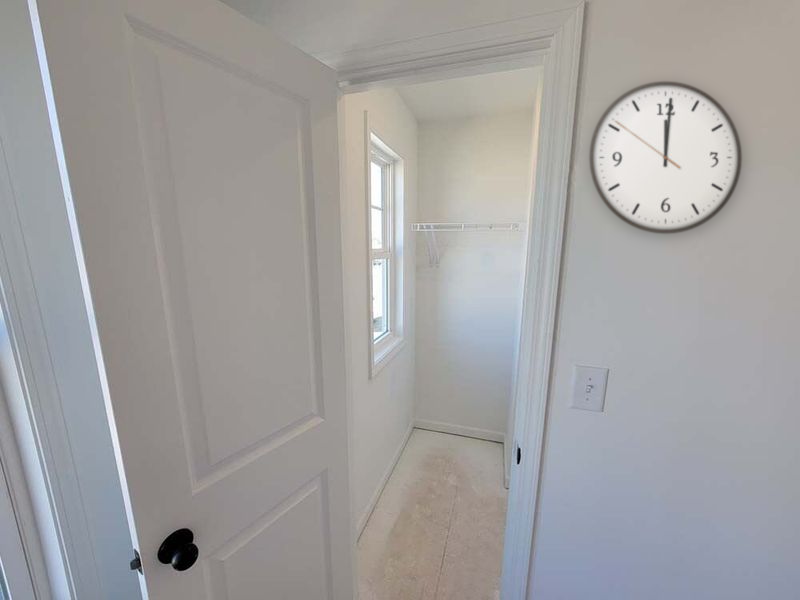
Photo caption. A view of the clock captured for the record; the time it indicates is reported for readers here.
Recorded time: 12:00:51
